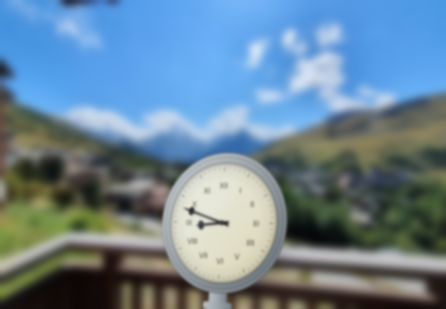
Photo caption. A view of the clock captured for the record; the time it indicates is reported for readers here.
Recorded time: 8:48
